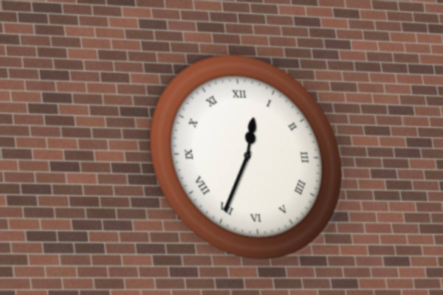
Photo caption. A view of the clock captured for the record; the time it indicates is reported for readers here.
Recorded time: 12:35
